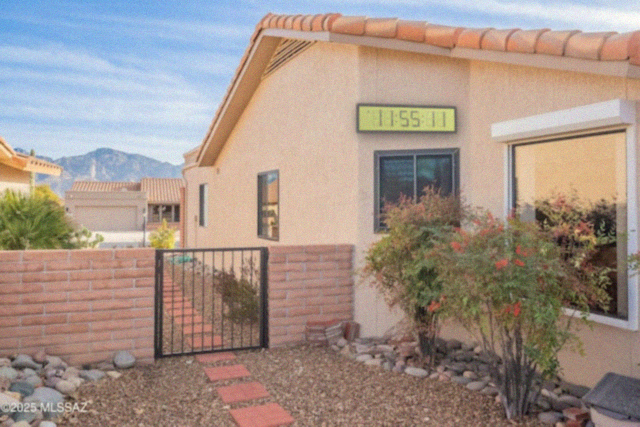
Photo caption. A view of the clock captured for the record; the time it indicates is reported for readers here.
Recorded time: 11:55:11
